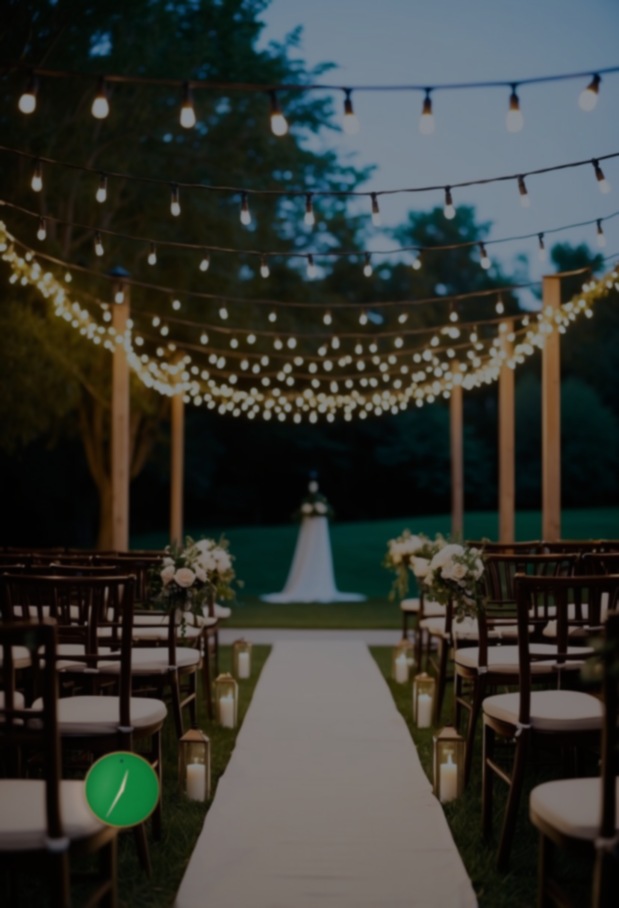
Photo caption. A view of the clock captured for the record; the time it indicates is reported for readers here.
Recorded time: 12:35
